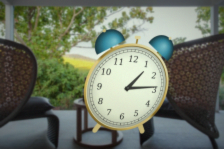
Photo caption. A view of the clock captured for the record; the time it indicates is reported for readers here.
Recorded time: 1:14
